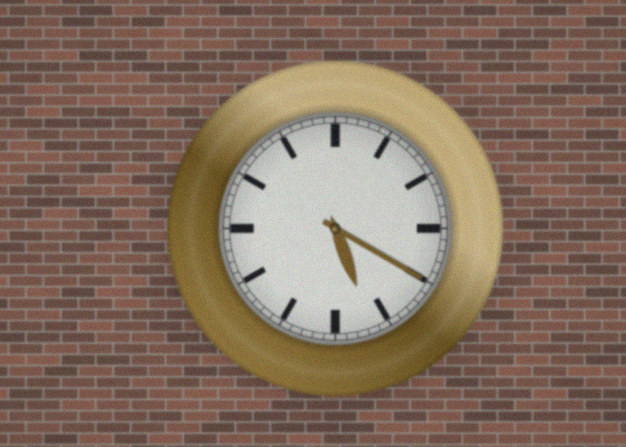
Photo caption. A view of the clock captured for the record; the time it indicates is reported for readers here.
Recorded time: 5:20
